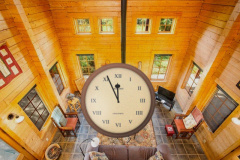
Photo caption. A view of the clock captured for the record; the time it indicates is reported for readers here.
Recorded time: 11:56
